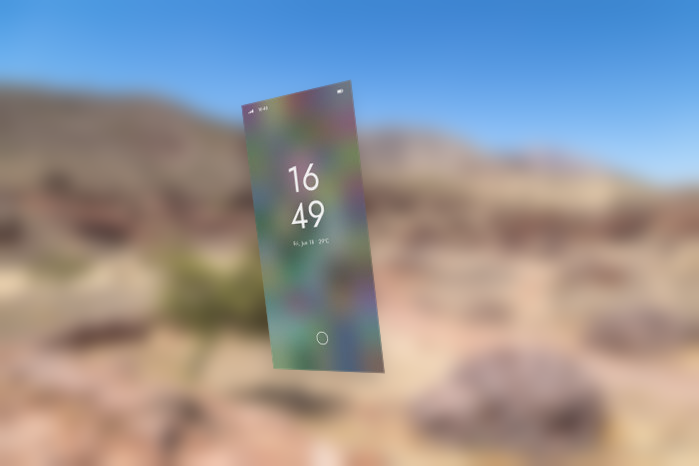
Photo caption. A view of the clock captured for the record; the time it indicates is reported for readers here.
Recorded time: 16:49
